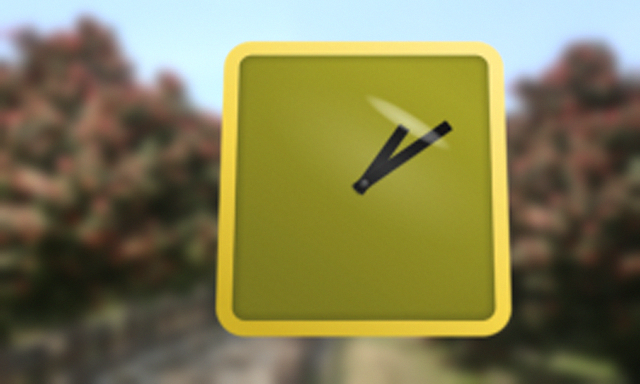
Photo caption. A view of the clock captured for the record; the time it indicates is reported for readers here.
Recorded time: 1:09
